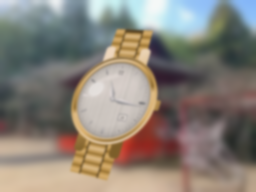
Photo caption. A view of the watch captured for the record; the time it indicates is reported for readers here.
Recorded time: 11:16
